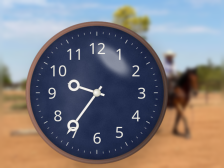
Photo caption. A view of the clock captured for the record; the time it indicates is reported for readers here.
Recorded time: 9:36
